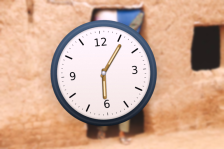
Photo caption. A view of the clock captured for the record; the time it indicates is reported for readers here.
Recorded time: 6:06
